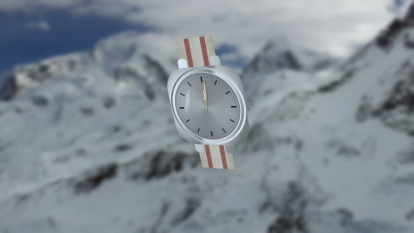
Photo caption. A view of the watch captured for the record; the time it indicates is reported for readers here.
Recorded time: 12:01
